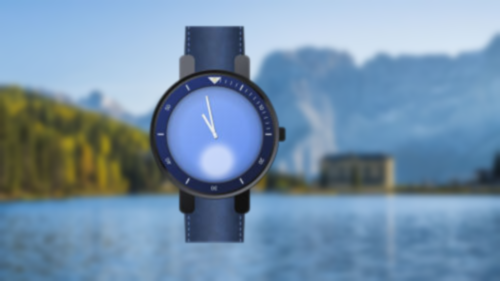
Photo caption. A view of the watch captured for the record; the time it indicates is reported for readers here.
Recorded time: 10:58
